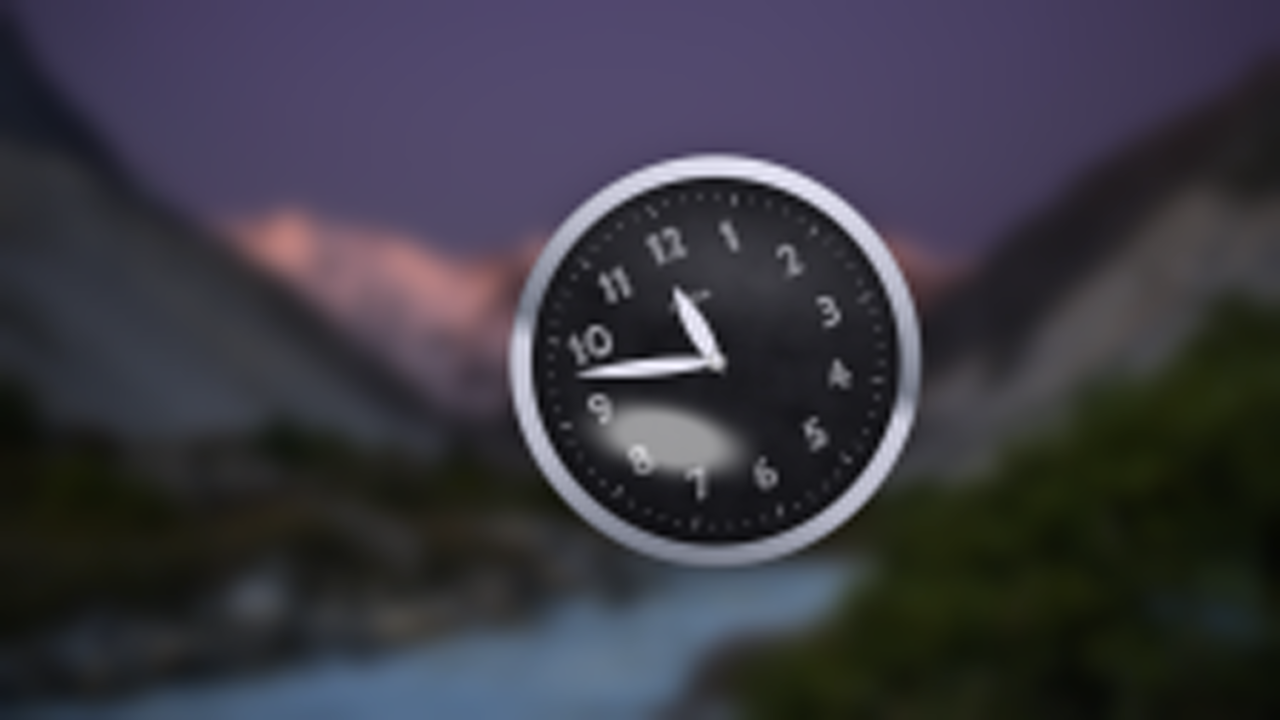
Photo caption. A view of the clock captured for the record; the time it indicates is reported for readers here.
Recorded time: 11:48
